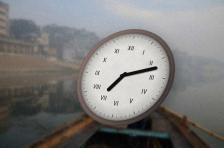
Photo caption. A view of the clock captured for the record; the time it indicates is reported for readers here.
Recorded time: 7:12
